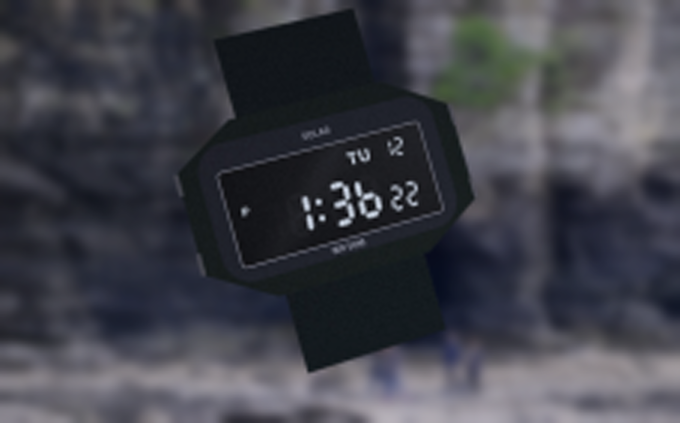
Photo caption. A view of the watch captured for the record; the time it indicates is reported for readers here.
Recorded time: 1:36:22
